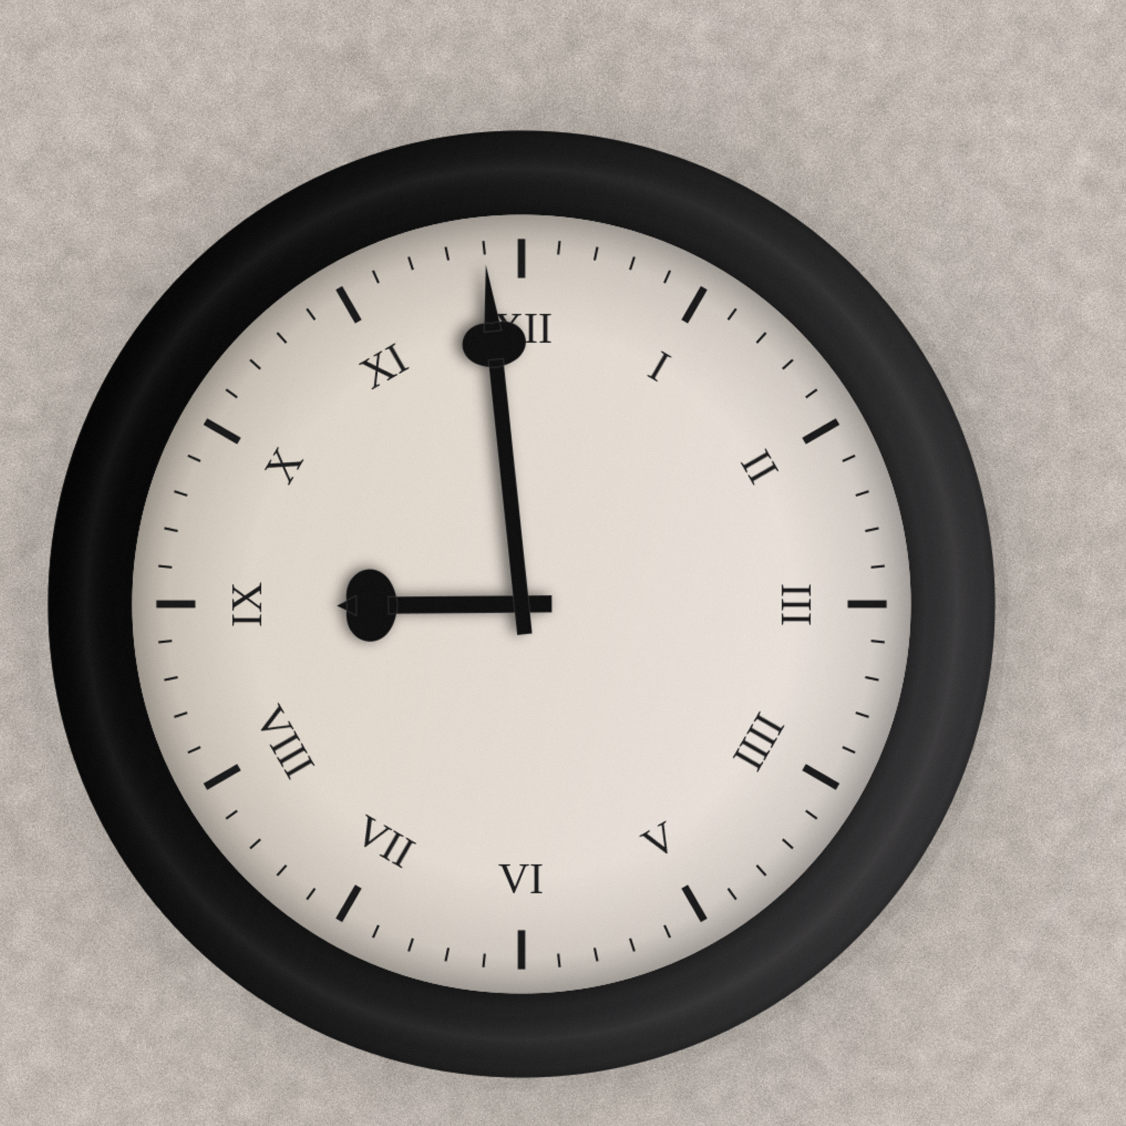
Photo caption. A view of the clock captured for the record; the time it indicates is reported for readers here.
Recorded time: 8:59
